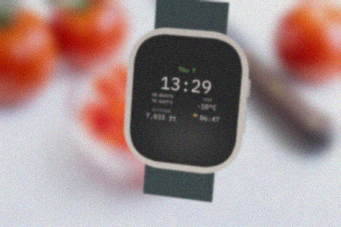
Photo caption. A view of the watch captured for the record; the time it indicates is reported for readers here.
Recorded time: 13:29
